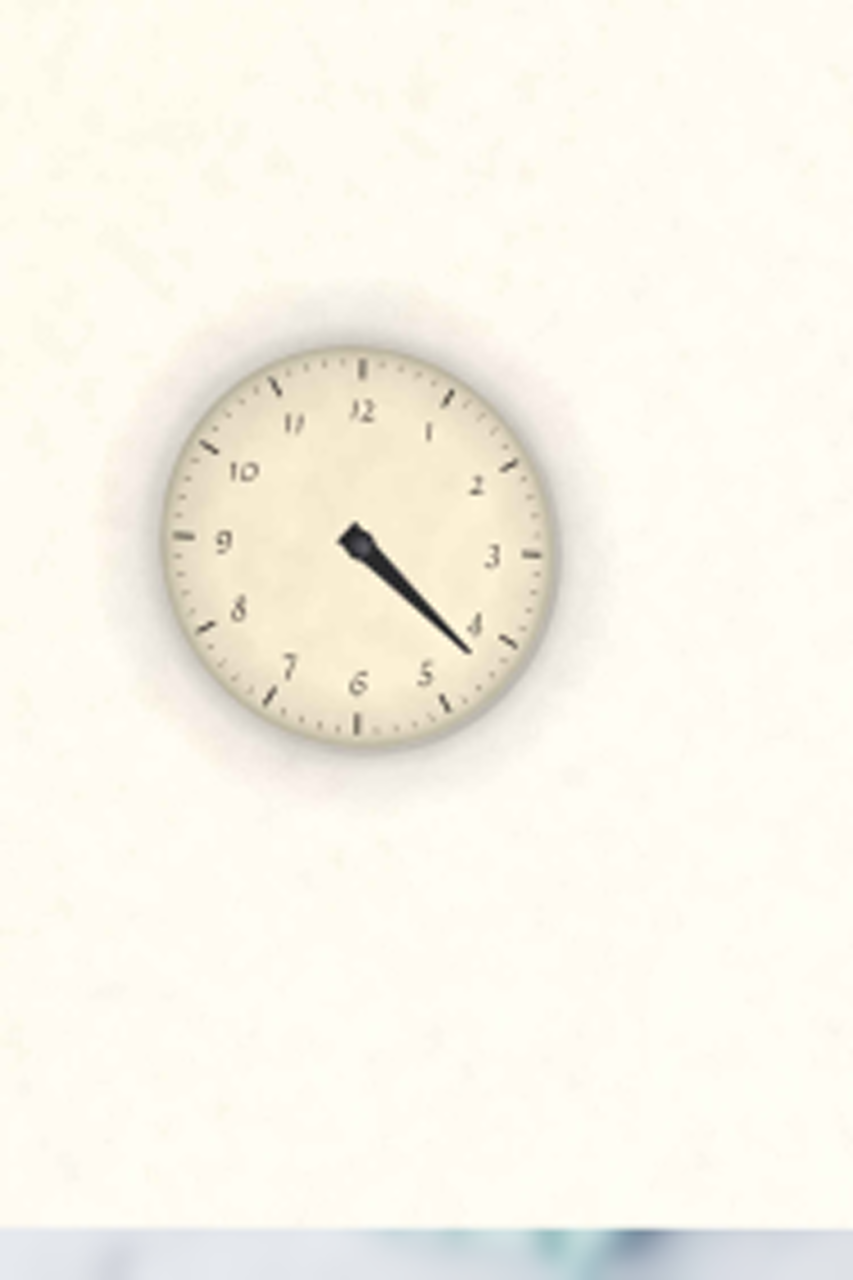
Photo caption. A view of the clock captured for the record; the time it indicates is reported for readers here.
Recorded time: 4:22
